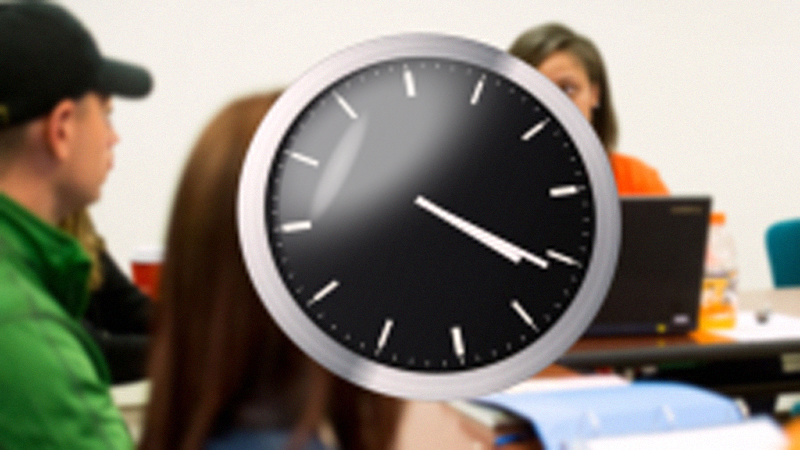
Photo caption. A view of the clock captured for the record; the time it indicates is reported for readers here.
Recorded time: 4:21
